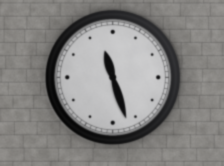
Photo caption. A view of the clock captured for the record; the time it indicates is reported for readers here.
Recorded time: 11:27
